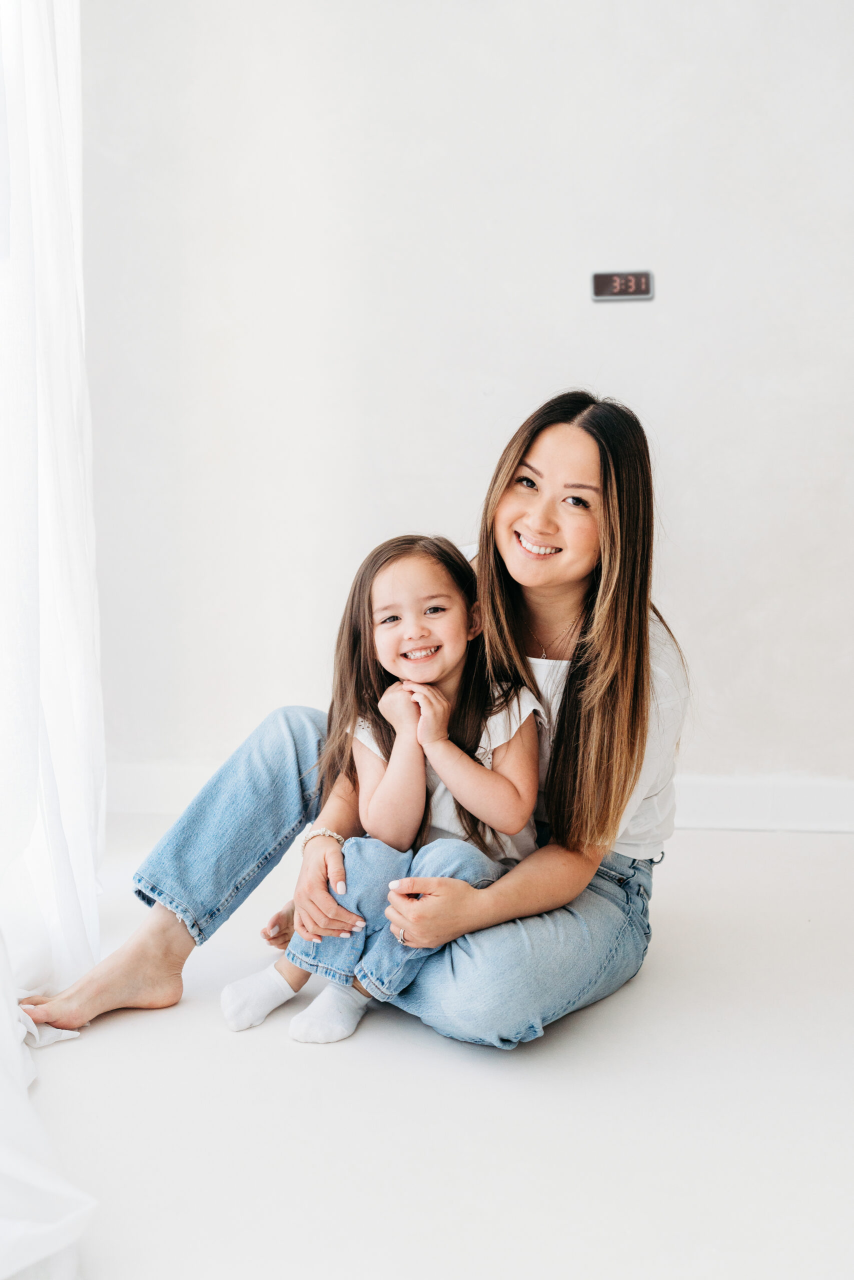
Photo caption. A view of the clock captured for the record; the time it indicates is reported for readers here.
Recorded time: 3:31
